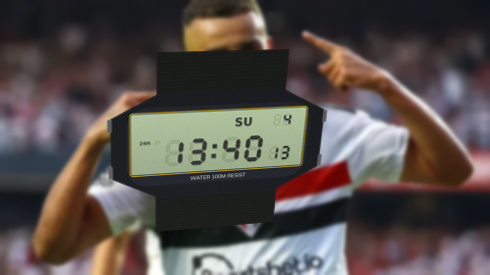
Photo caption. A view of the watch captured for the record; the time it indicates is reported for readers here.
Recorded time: 13:40:13
